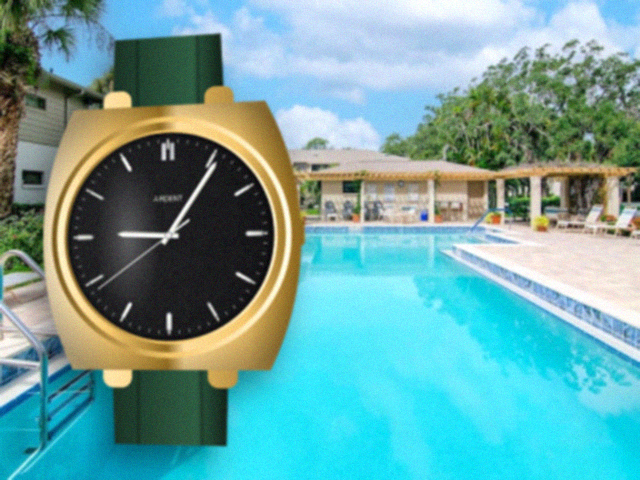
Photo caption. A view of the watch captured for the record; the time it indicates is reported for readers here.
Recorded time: 9:05:39
